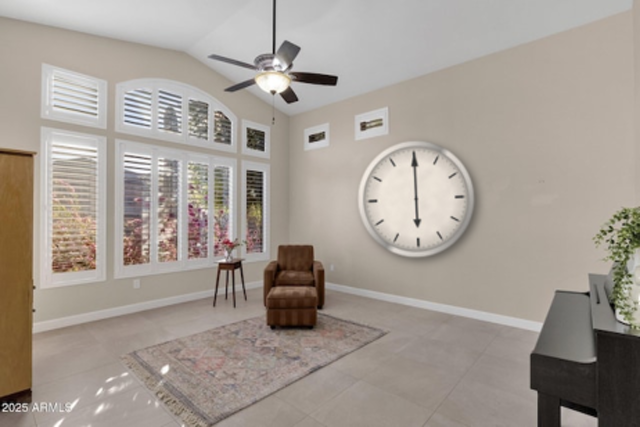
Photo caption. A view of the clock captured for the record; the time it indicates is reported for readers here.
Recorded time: 6:00
